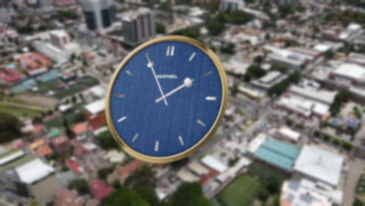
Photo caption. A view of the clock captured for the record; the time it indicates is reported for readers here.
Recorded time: 1:55
